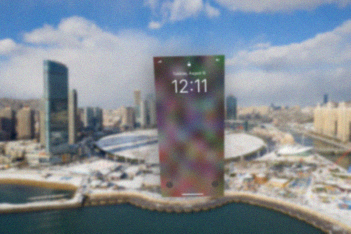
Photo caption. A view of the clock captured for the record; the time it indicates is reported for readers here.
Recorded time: 12:11
